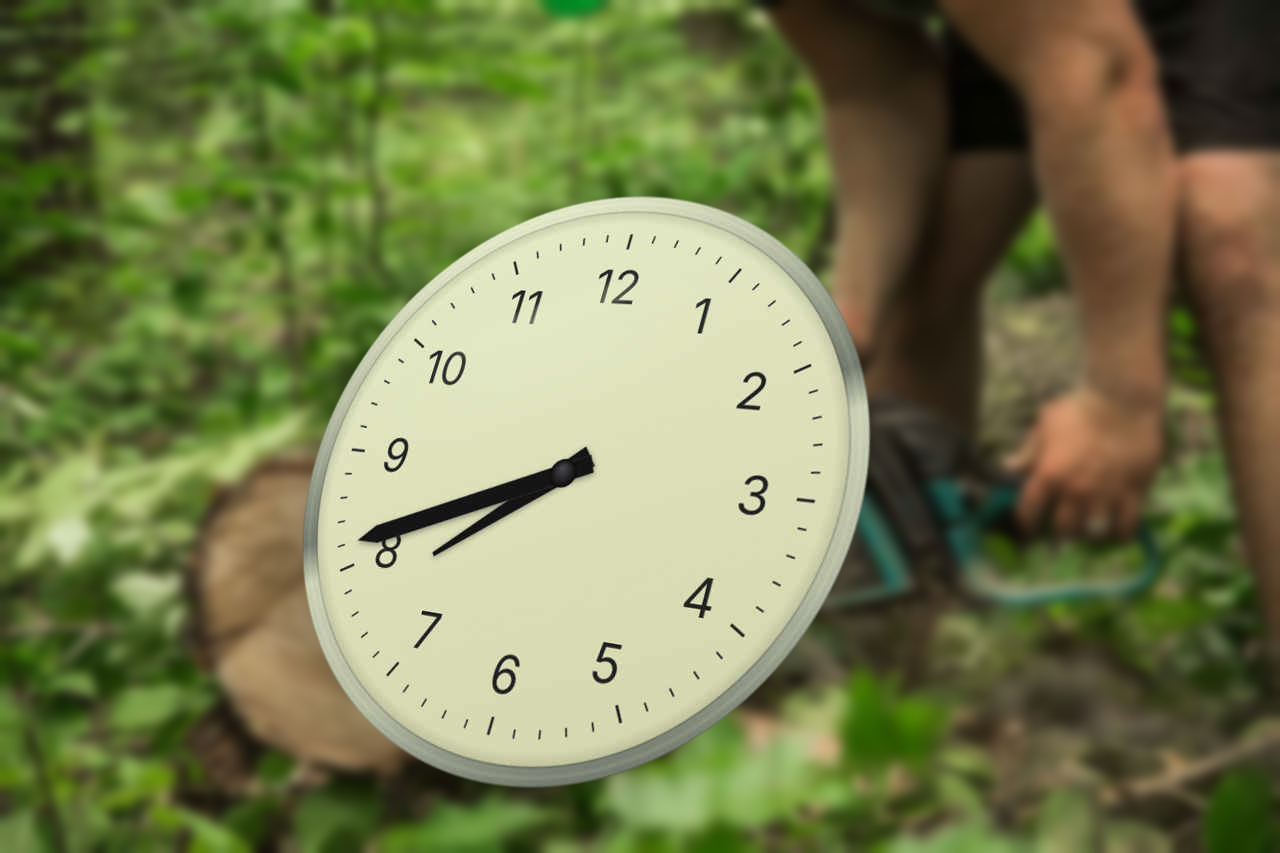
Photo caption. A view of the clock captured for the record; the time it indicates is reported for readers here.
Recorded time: 7:41
